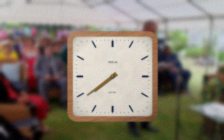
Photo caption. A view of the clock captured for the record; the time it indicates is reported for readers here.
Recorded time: 7:39
